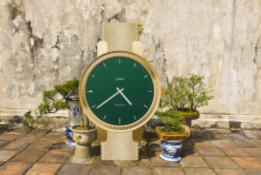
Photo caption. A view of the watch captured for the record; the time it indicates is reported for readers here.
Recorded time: 4:39
